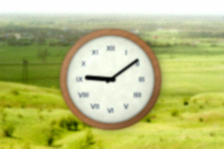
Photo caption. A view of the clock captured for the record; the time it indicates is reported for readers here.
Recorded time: 9:09
